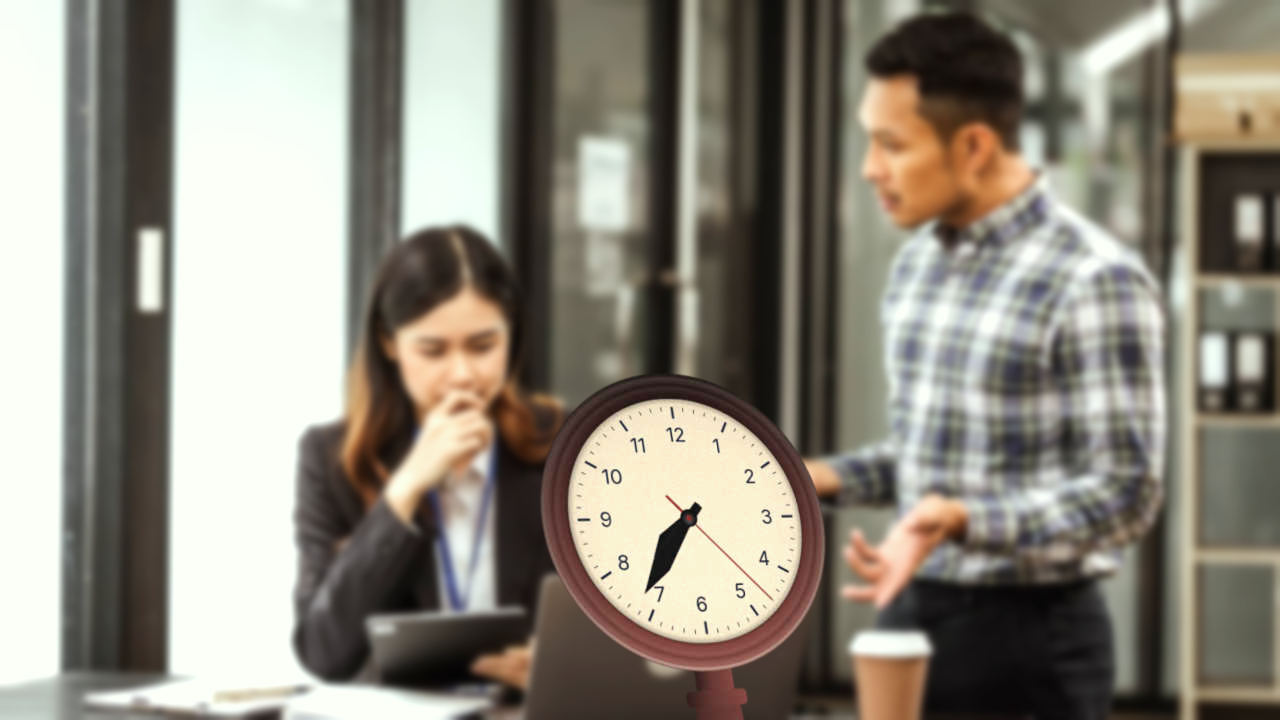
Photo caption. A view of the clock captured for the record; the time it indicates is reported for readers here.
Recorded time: 7:36:23
